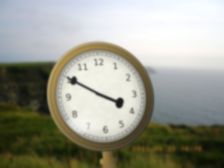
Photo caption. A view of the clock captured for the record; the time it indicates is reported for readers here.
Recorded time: 3:50
